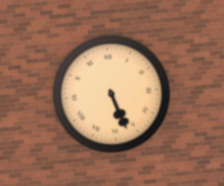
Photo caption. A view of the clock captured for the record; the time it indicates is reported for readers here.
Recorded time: 5:27
